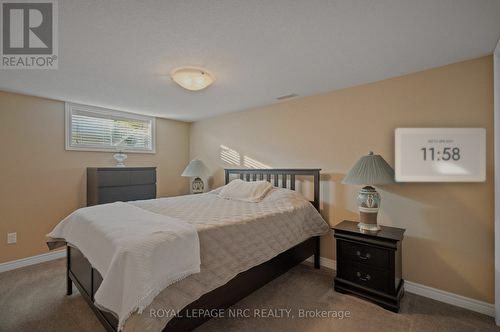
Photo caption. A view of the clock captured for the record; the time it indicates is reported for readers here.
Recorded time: 11:58
